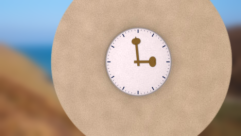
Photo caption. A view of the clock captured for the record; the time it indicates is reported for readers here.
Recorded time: 2:59
